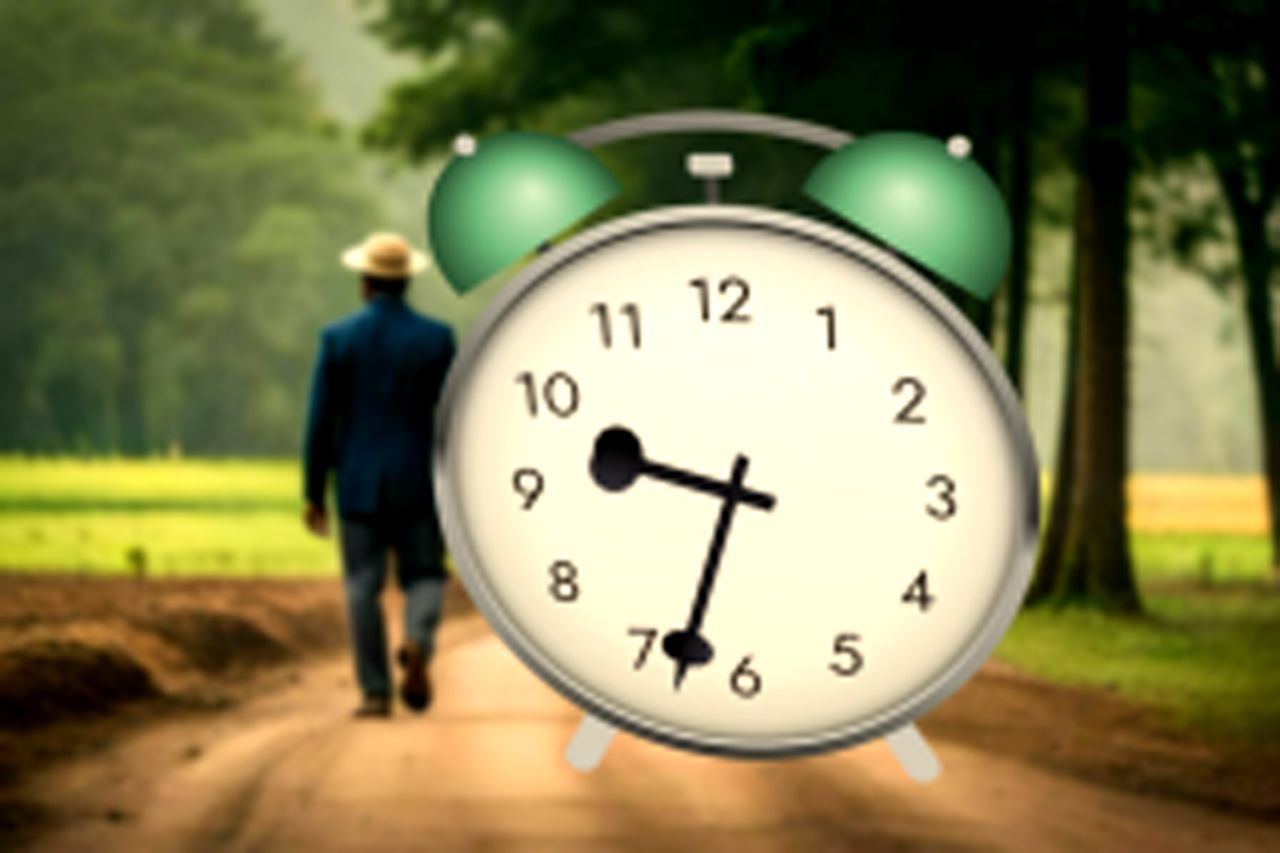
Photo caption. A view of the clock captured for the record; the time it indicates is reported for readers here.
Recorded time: 9:33
